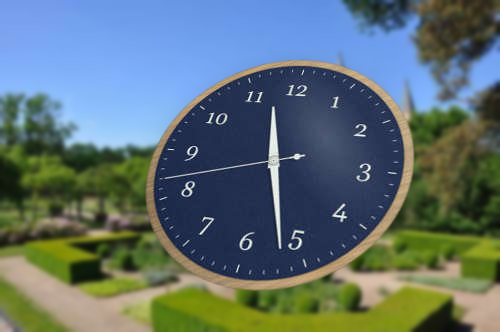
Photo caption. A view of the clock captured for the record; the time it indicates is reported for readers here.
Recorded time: 11:26:42
